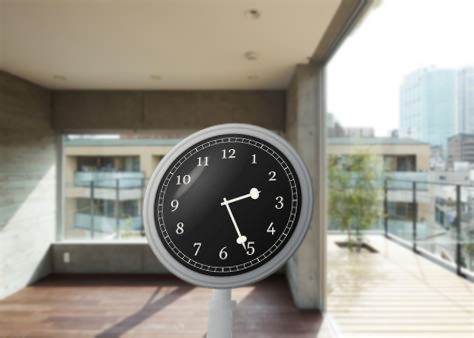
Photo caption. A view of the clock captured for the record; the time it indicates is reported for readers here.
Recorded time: 2:26
